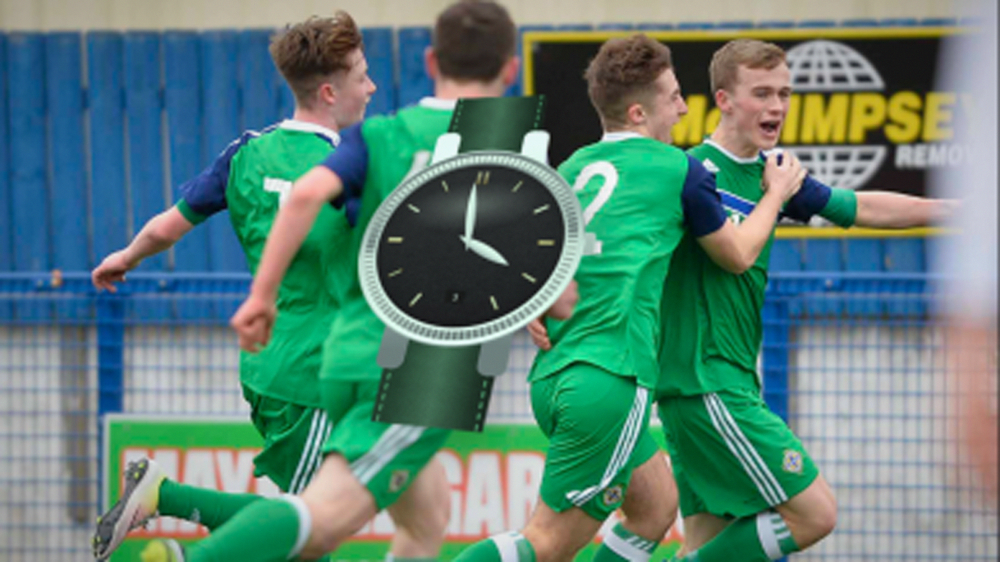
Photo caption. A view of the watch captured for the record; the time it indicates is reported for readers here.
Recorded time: 3:59
